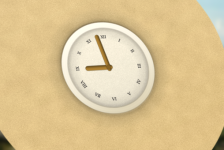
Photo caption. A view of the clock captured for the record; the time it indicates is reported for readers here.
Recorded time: 8:58
